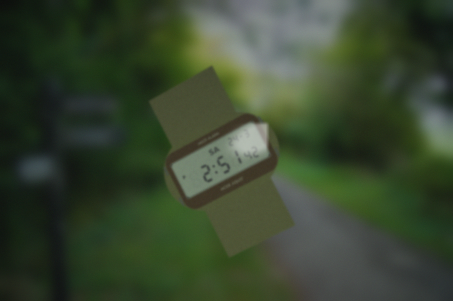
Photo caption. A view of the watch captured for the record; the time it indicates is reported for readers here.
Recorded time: 2:51:42
